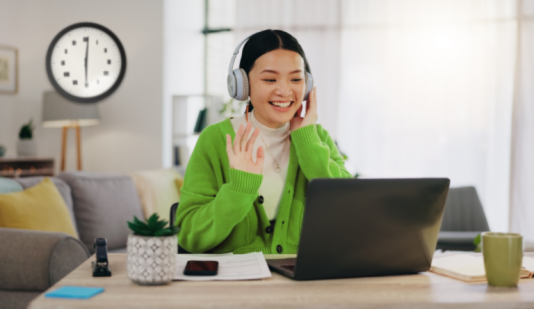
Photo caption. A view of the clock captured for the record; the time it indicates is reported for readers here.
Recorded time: 6:01
